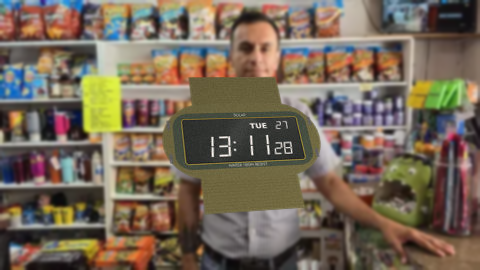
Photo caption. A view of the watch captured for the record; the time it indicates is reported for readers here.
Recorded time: 13:11:28
